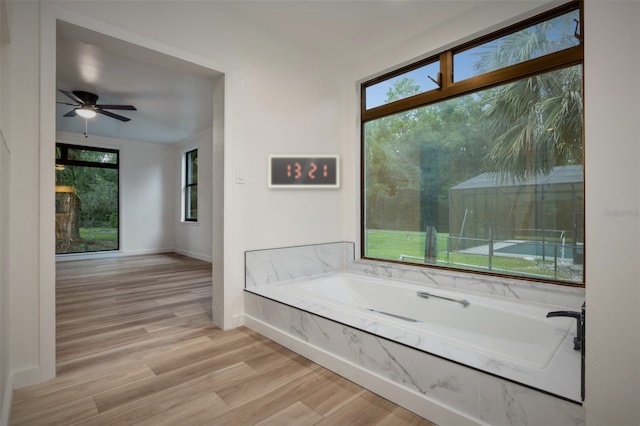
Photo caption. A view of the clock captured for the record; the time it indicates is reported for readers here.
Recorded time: 13:21
